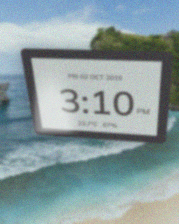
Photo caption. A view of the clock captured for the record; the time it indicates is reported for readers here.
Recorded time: 3:10
